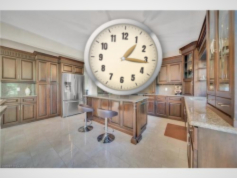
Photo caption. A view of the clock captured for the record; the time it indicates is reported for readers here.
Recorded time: 1:16
